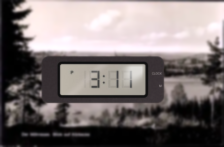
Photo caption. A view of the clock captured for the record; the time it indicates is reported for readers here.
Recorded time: 3:11
